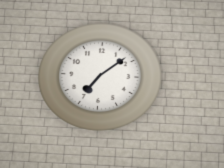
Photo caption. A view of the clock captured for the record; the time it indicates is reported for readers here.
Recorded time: 7:08
